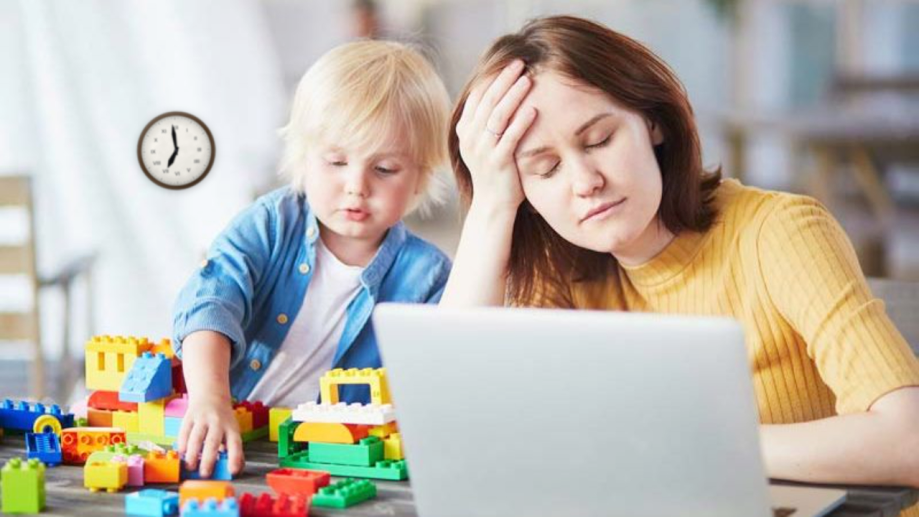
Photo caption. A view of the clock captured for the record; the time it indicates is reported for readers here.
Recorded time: 6:59
